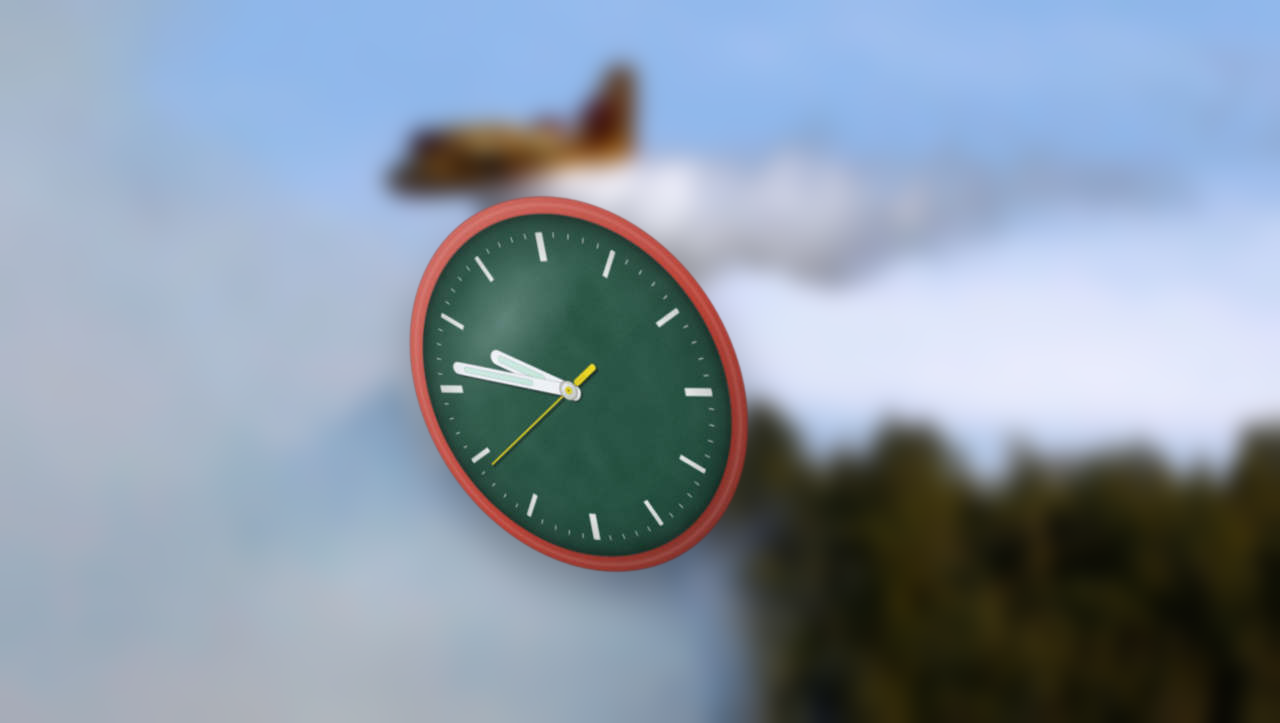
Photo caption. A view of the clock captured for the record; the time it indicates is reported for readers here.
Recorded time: 9:46:39
